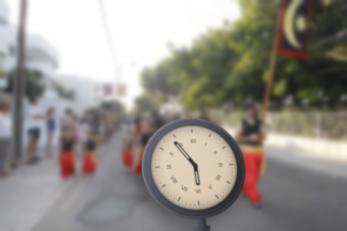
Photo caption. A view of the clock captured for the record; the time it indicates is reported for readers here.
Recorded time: 5:54
